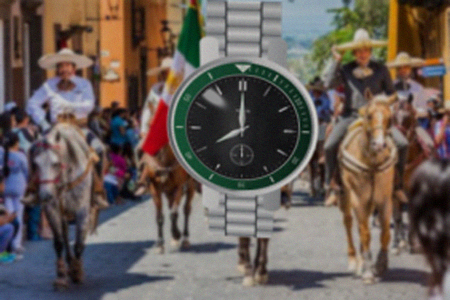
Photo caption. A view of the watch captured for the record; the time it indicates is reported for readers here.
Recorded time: 8:00
